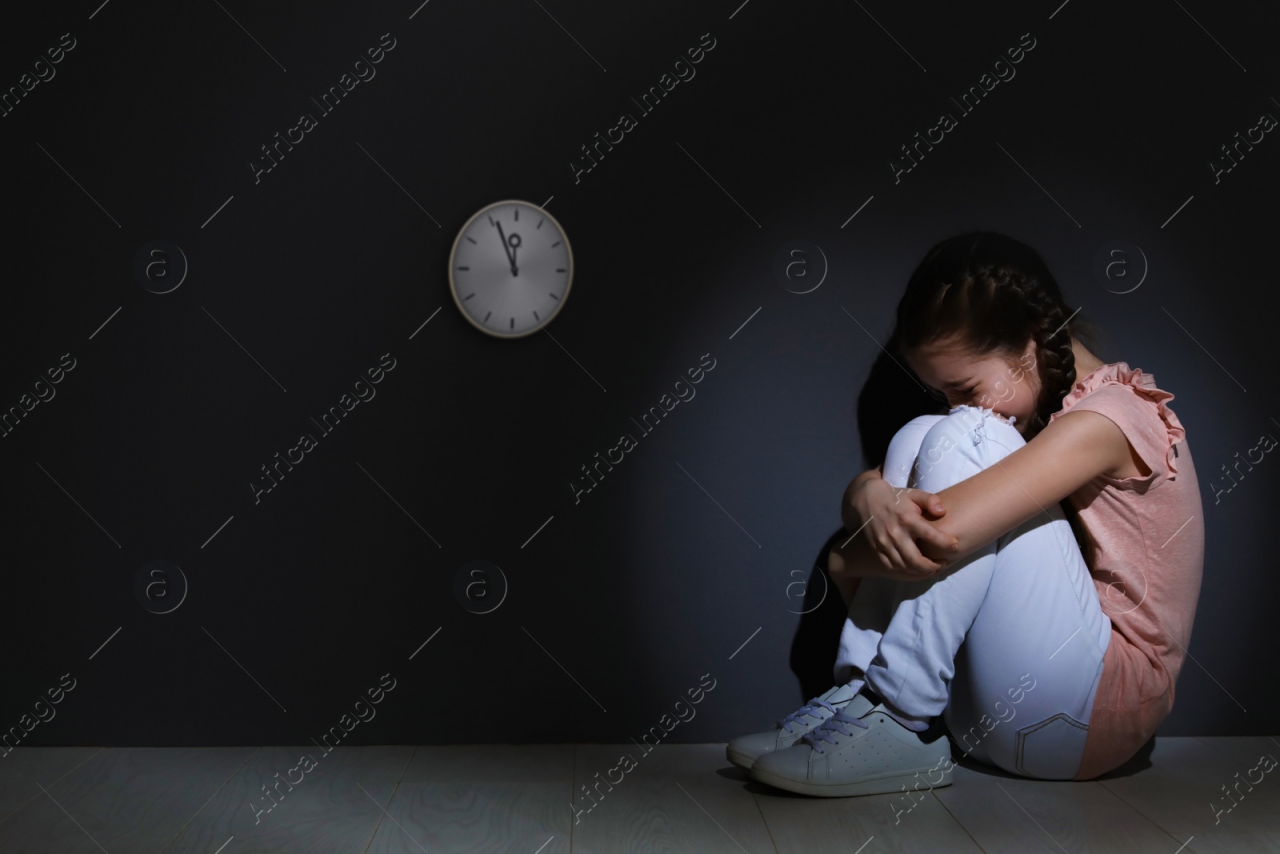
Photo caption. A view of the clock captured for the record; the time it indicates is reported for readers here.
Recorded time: 11:56
